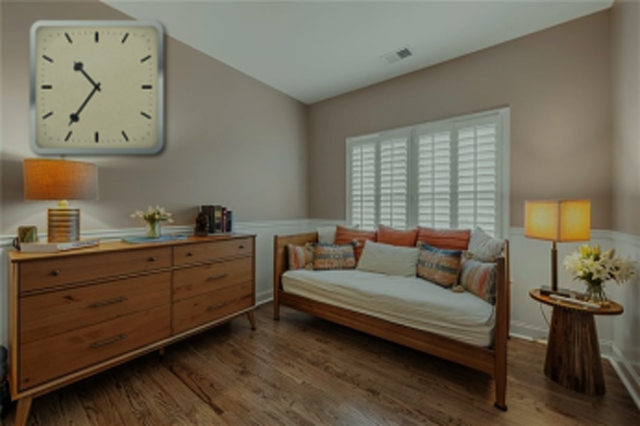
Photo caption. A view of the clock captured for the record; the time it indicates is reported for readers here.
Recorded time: 10:36
